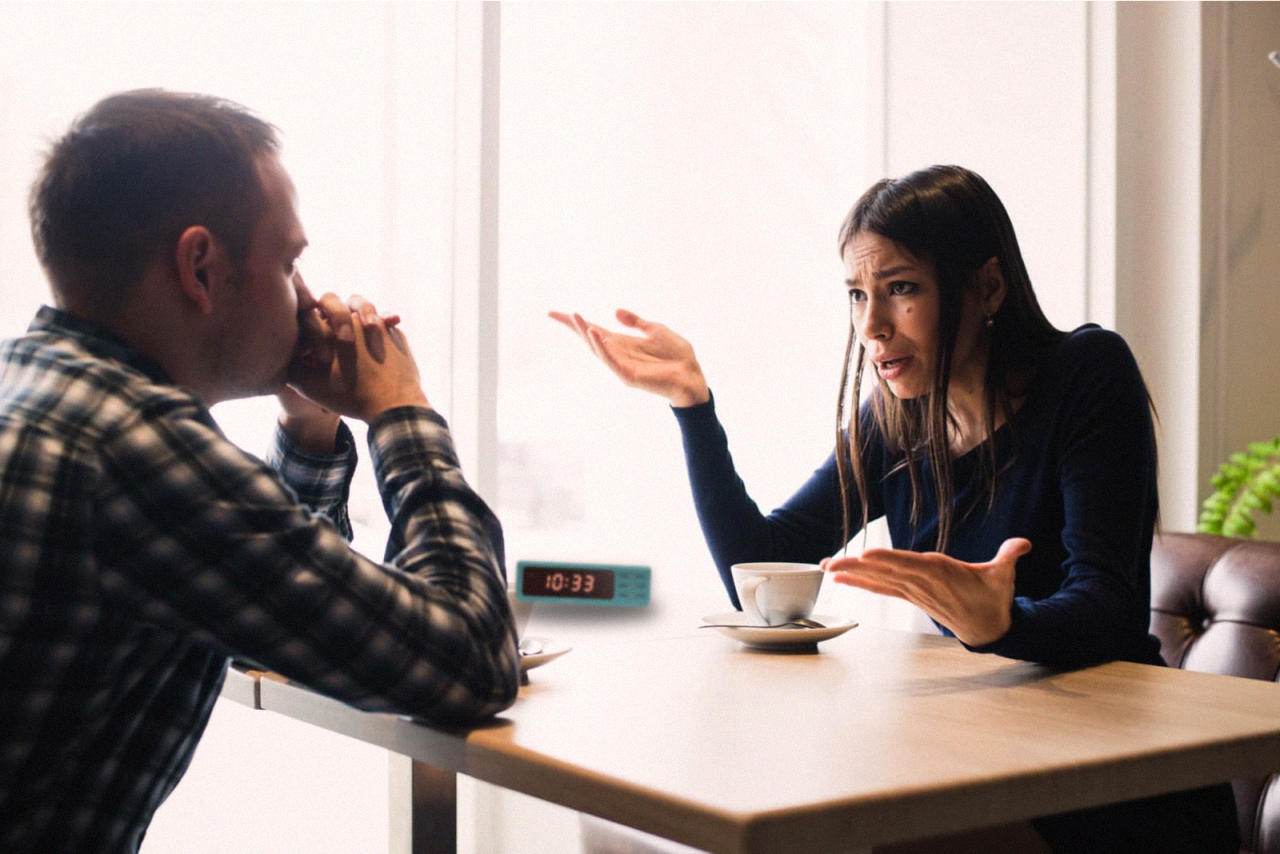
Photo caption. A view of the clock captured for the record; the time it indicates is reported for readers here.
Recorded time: 10:33
